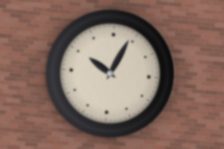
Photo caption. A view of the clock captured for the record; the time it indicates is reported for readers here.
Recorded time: 10:04
